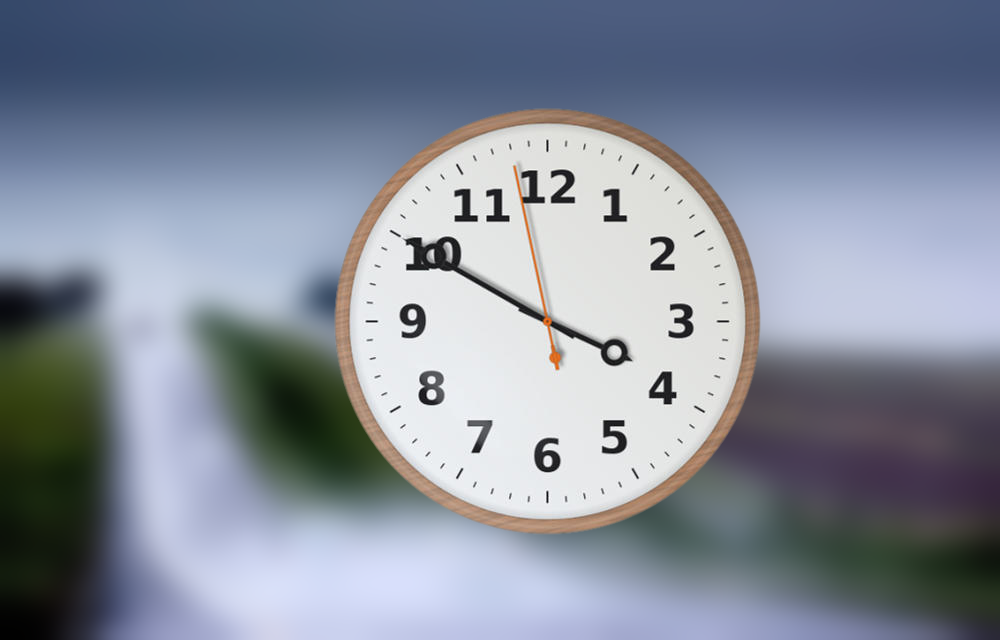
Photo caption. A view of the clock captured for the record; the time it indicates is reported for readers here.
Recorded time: 3:49:58
